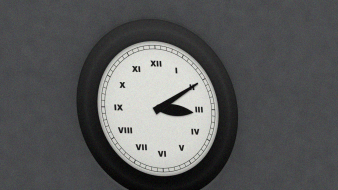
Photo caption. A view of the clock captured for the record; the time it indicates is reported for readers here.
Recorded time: 3:10
